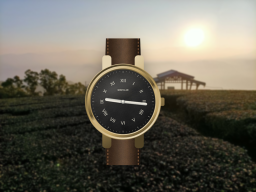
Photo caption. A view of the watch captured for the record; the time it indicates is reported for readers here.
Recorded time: 9:16
